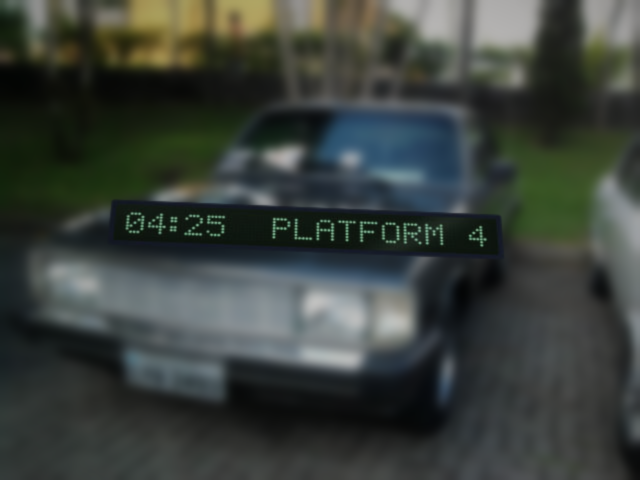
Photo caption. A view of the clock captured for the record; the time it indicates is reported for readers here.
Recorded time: 4:25
